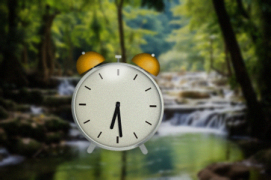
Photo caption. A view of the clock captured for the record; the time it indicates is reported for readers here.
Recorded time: 6:29
